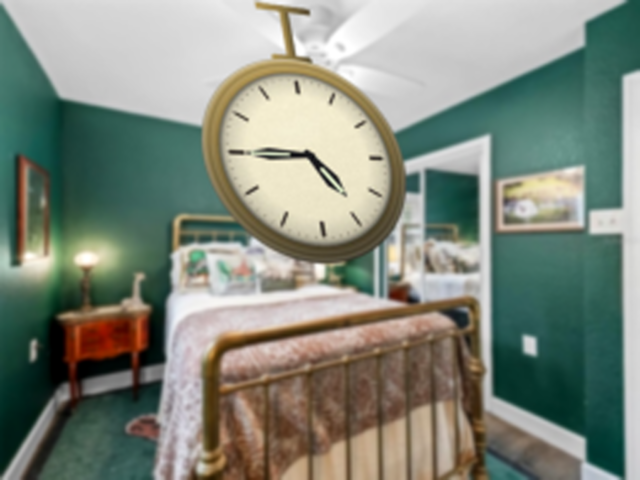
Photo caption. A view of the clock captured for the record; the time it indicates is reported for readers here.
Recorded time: 4:45
